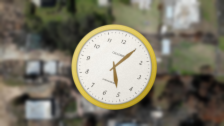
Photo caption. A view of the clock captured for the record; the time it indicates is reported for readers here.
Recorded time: 5:05
